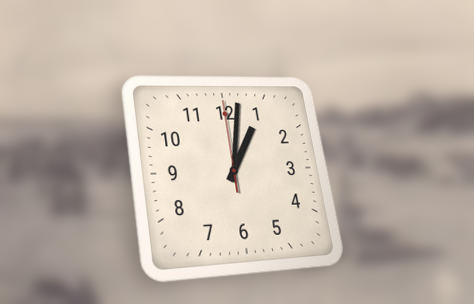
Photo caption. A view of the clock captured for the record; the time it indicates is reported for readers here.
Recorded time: 1:02:00
